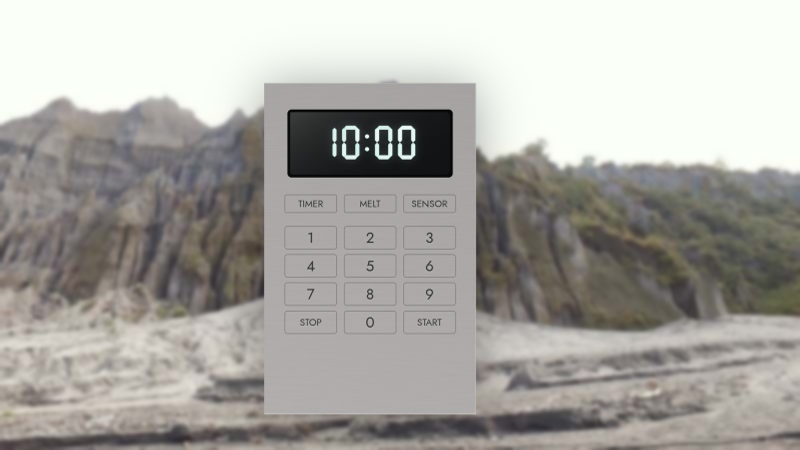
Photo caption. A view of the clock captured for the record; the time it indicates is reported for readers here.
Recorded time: 10:00
